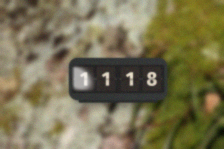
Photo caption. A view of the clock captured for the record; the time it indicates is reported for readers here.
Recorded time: 11:18
